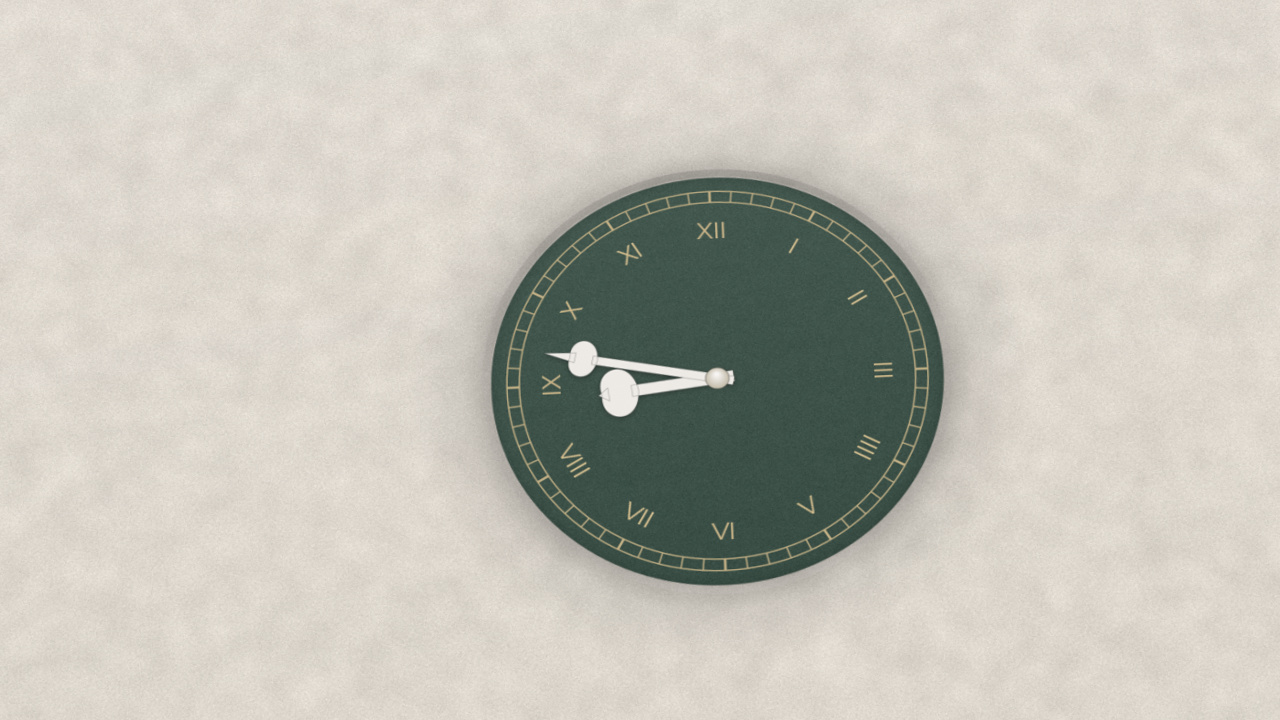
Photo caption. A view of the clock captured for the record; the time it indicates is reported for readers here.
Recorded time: 8:47
